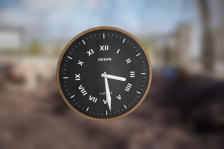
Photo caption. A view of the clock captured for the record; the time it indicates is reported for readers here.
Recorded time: 3:29
